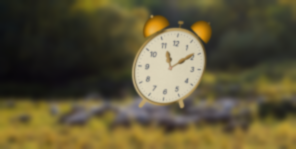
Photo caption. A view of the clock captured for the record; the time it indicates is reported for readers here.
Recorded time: 11:09
